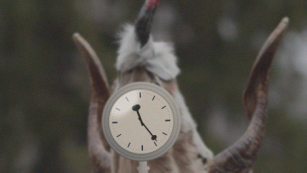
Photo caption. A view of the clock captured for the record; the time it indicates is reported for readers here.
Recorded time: 11:24
